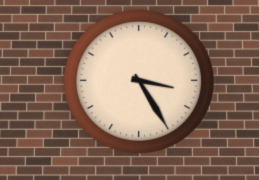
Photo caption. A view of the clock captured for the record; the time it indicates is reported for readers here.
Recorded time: 3:25
